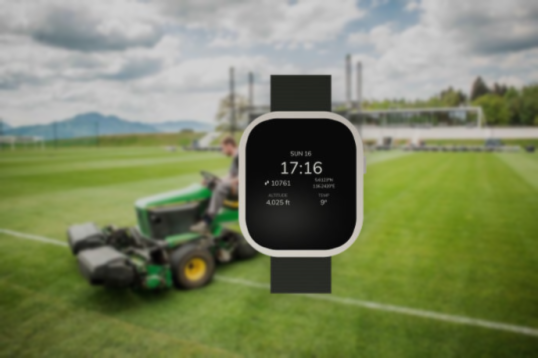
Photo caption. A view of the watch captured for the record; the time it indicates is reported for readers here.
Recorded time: 17:16
